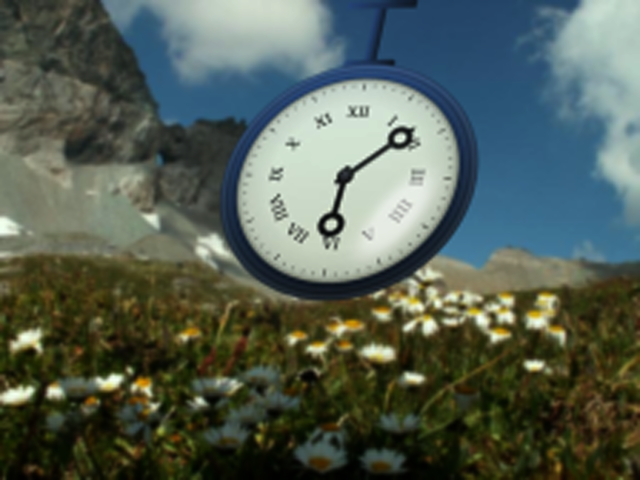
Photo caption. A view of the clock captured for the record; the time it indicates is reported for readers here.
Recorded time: 6:08
